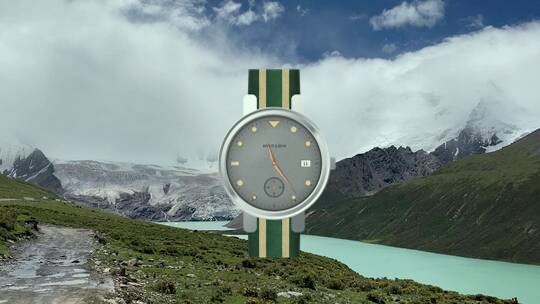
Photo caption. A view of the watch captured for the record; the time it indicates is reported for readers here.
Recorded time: 11:24
